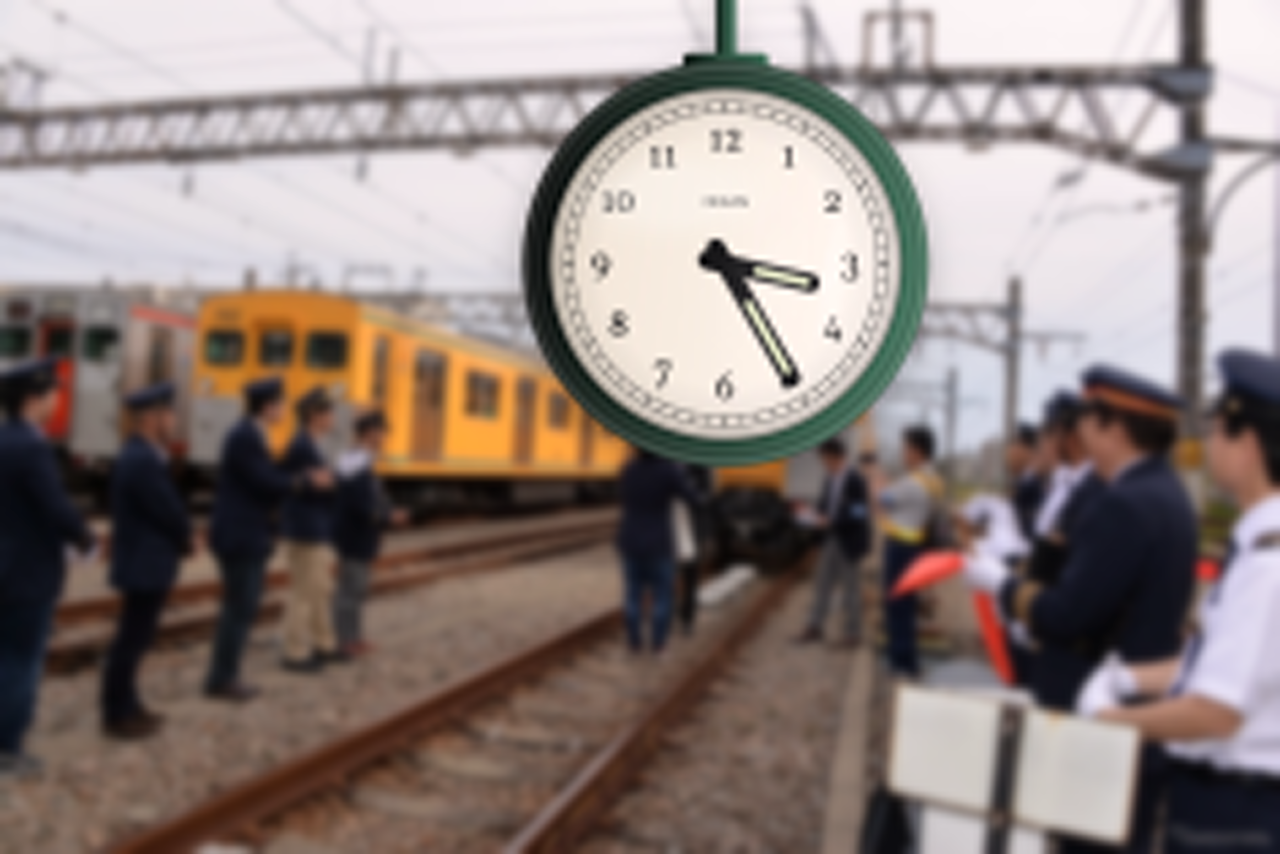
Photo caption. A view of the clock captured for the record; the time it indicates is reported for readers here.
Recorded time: 3:25
